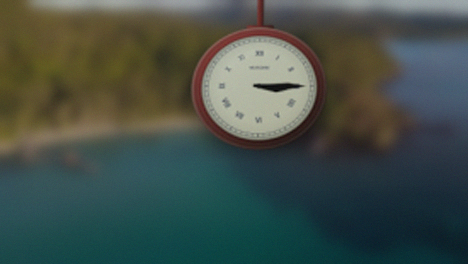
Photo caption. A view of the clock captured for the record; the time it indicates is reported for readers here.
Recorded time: 3:15
